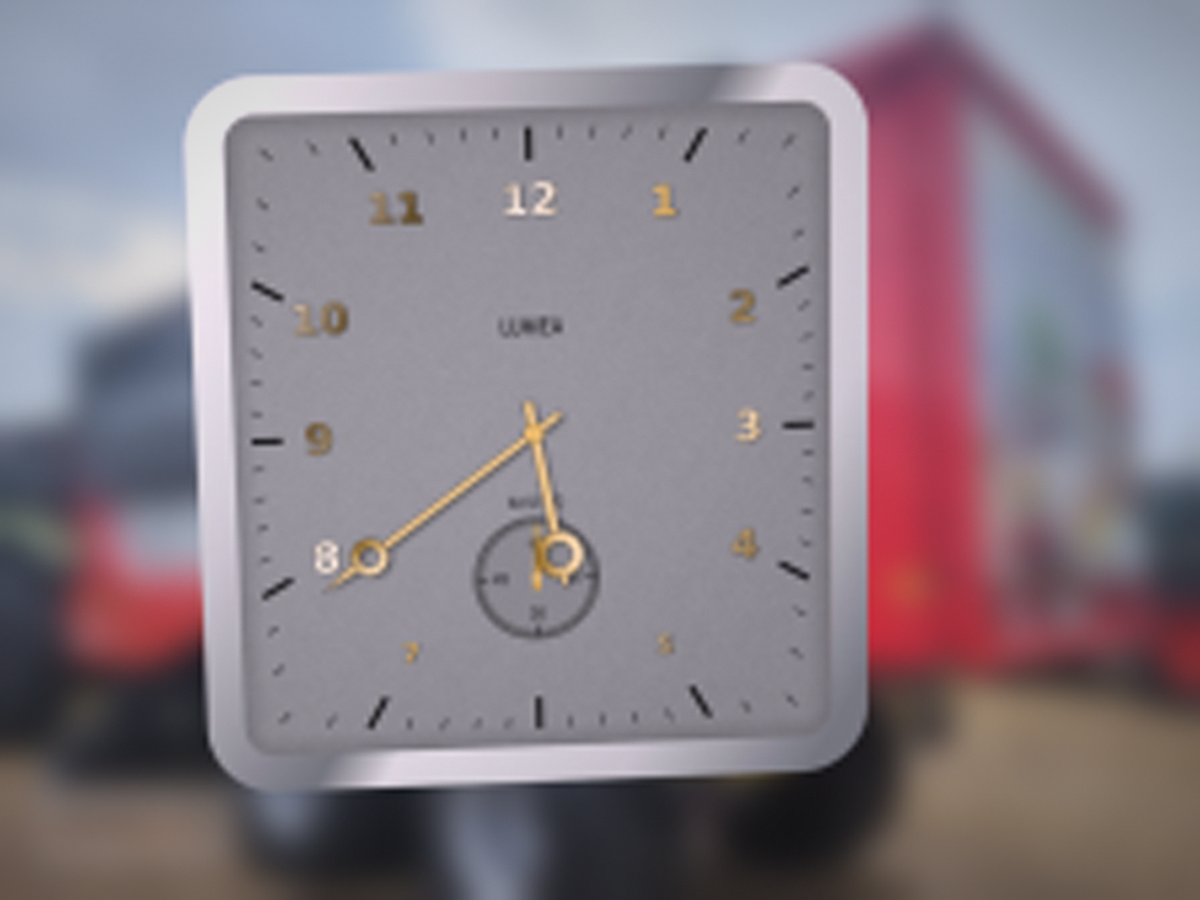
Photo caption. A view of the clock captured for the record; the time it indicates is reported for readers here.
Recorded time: 5:39
